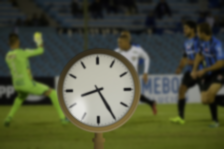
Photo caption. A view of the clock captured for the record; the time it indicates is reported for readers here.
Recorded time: 8:25
